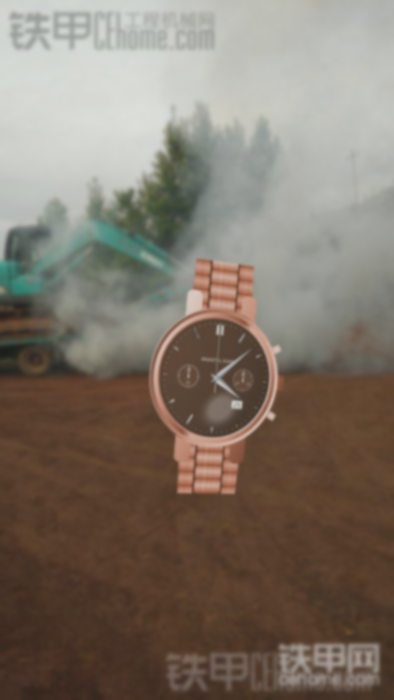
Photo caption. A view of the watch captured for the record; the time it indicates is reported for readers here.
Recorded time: 4:08
